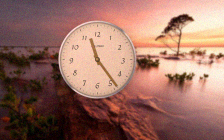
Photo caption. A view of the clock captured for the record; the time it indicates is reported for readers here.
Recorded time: 11:24
